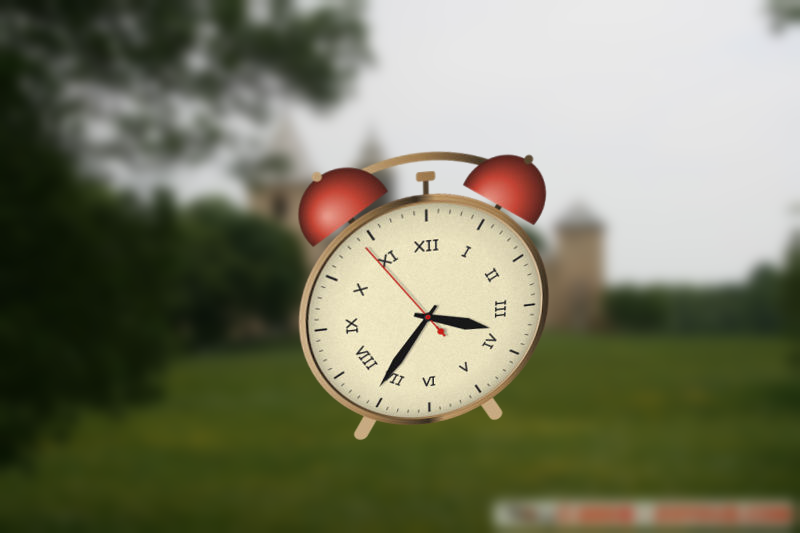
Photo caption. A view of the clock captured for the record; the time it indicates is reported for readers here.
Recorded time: 3:35:54
